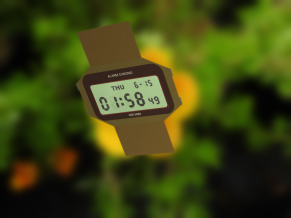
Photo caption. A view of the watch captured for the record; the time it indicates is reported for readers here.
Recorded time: 1:58:49
